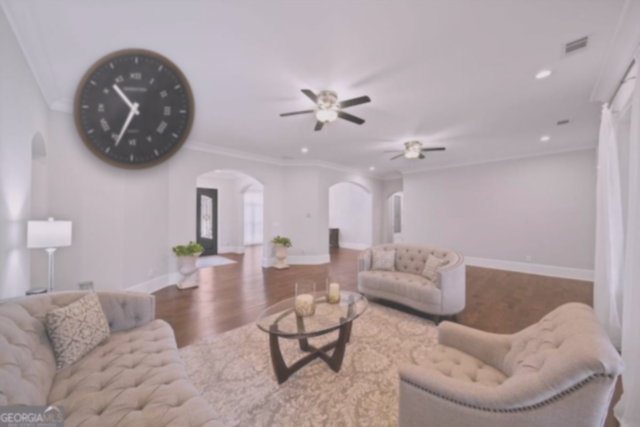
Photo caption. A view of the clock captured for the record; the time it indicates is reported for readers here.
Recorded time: 10:34
